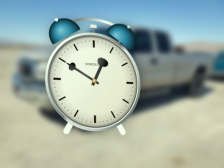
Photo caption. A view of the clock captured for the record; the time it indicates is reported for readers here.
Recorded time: 12:50
